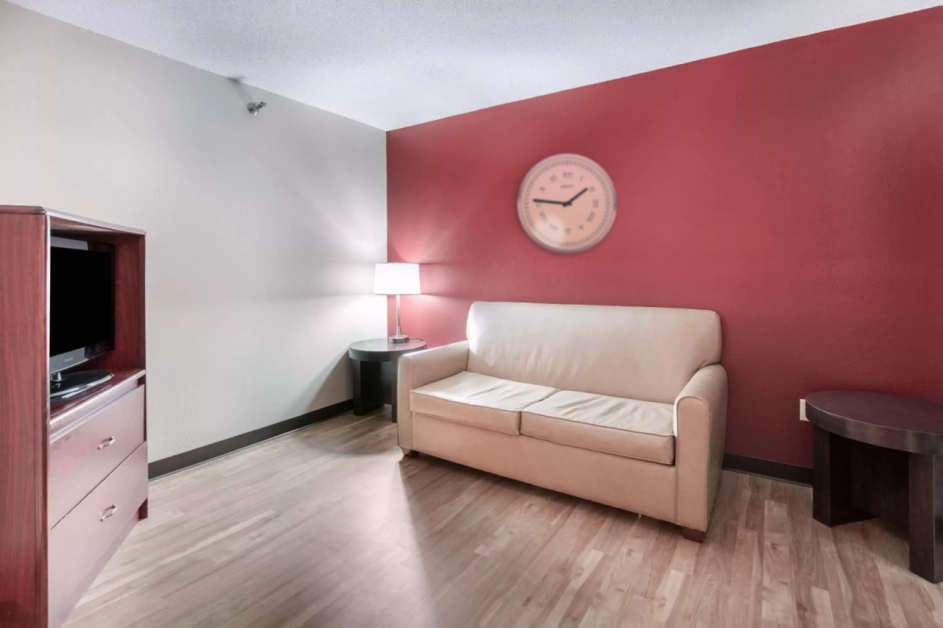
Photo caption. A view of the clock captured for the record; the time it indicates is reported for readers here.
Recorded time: 1:46
